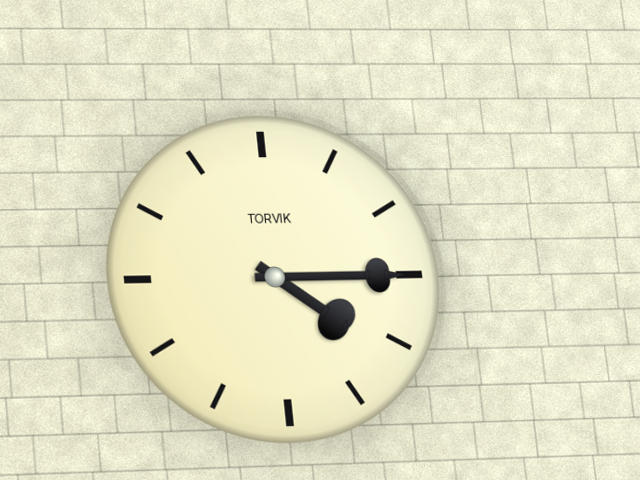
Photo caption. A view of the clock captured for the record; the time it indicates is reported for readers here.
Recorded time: 4:15
